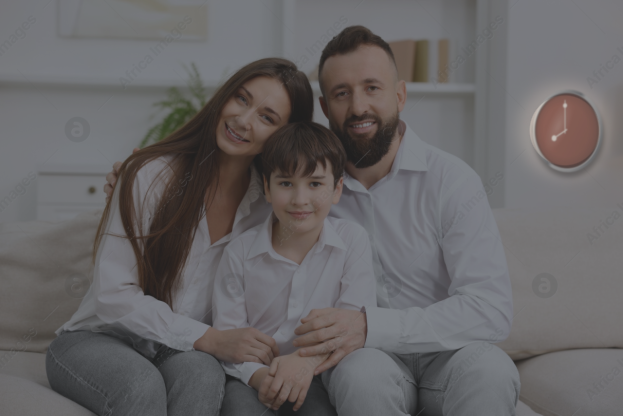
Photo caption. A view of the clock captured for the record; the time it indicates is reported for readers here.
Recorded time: 8:00
